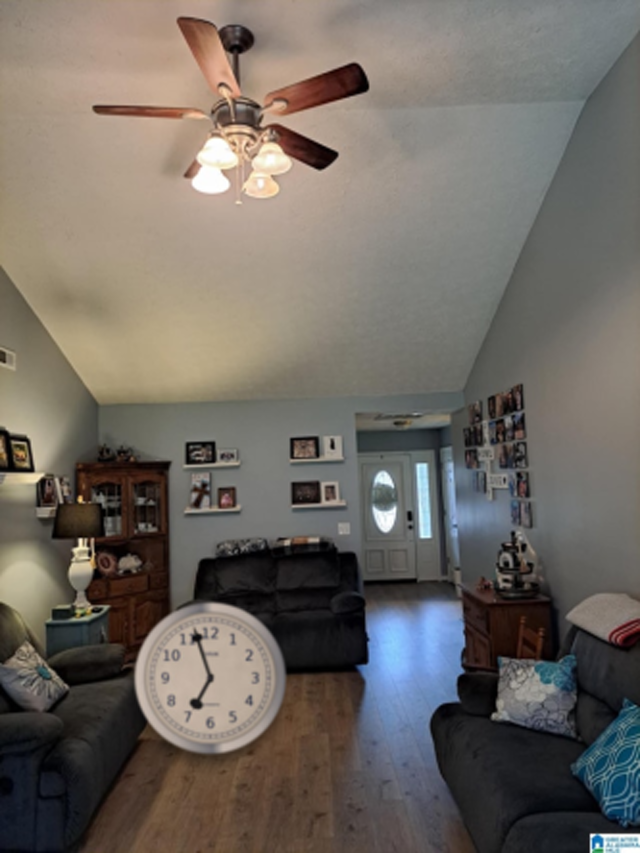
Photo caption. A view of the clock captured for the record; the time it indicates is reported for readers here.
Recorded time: 6:57
